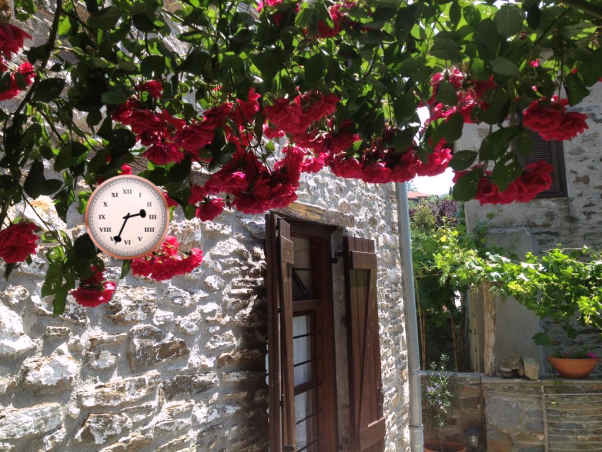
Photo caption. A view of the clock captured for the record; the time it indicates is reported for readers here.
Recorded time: 2:34
